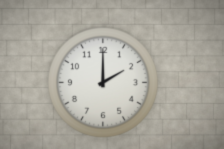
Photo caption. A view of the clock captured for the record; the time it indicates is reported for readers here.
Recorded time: 2:00
